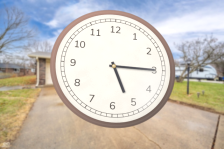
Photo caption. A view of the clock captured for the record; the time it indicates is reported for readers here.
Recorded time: 5:15
